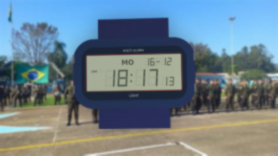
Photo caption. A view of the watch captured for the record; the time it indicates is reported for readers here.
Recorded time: 18:17
